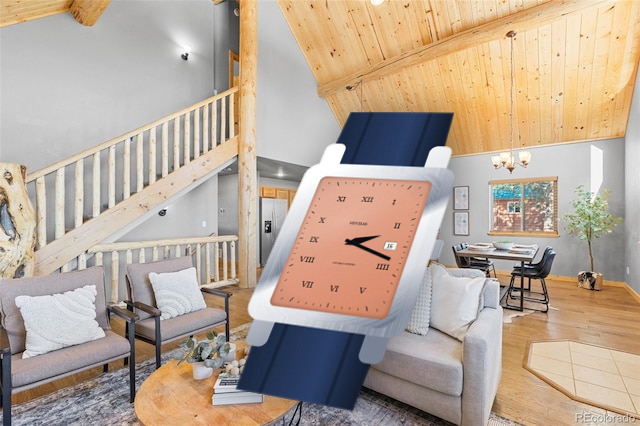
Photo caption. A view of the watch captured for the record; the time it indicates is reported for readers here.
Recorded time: 2:18
